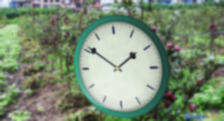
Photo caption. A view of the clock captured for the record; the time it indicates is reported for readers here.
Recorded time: 1:51
